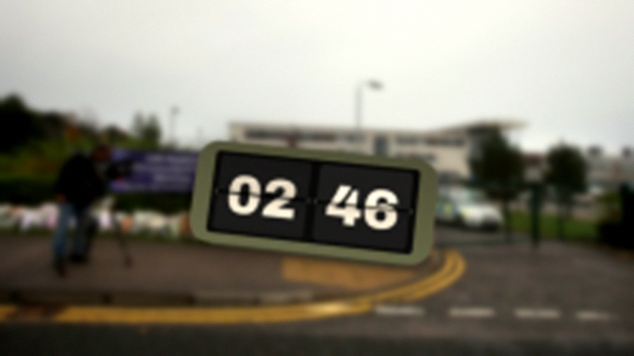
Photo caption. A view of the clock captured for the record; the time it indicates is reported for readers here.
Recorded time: 2:46
